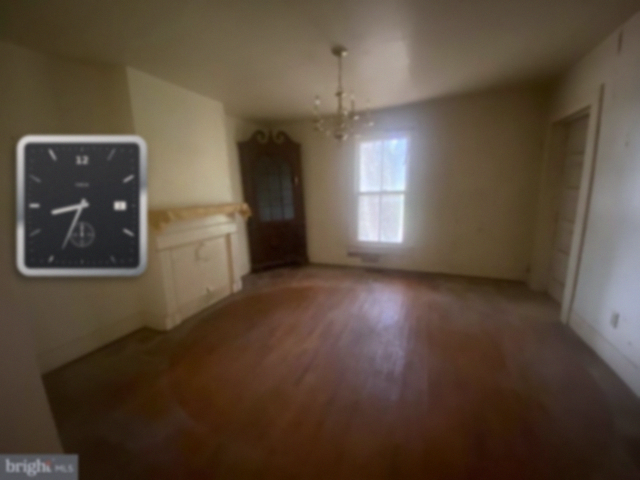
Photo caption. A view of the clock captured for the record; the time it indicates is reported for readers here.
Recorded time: 8:34
